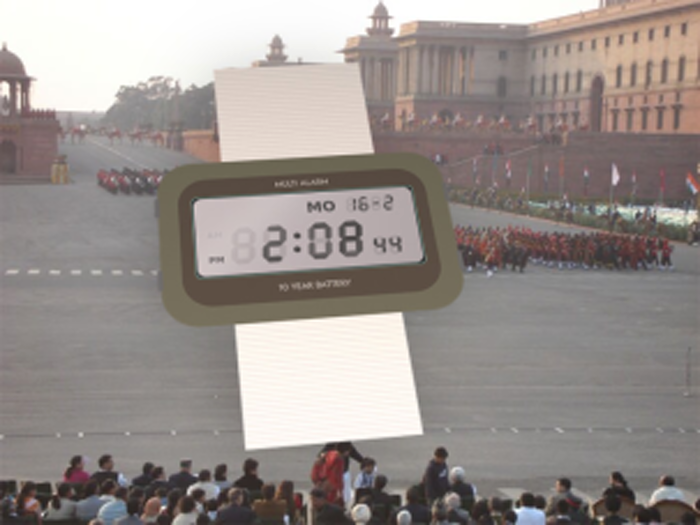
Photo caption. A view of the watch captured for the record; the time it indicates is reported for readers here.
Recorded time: 2:08:44
